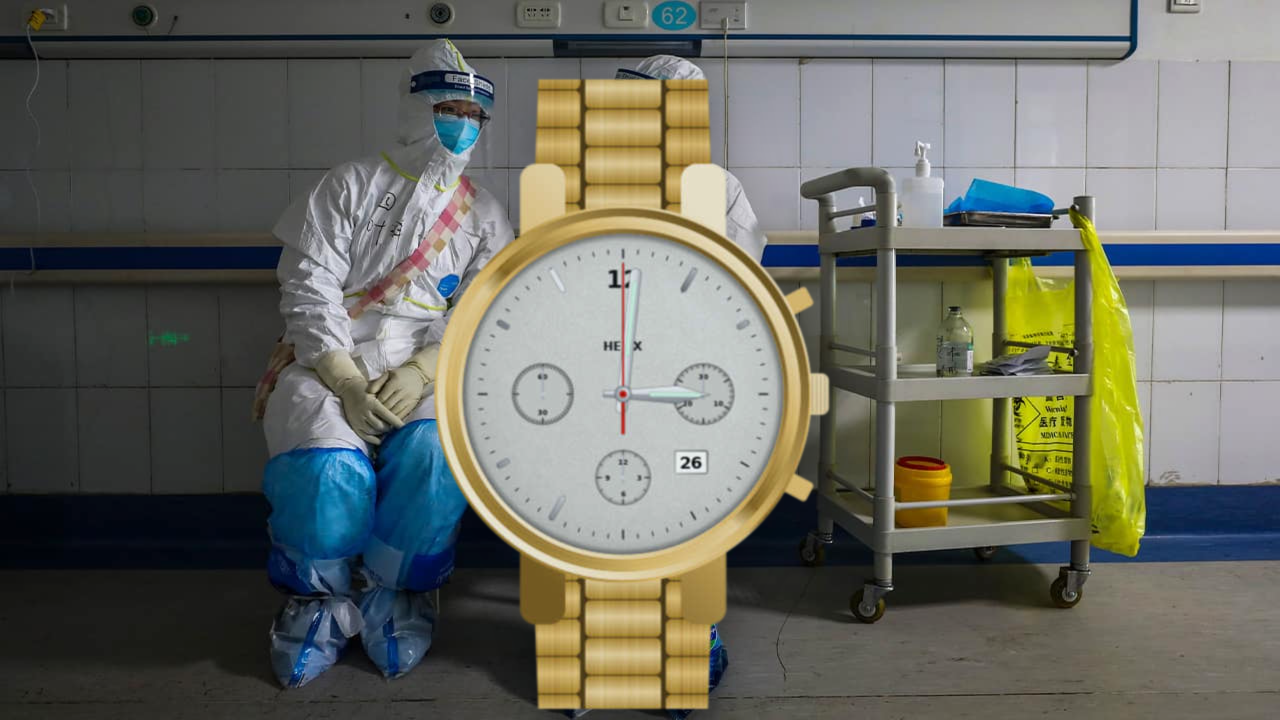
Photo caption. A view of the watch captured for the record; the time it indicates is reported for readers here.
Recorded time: 3:01
